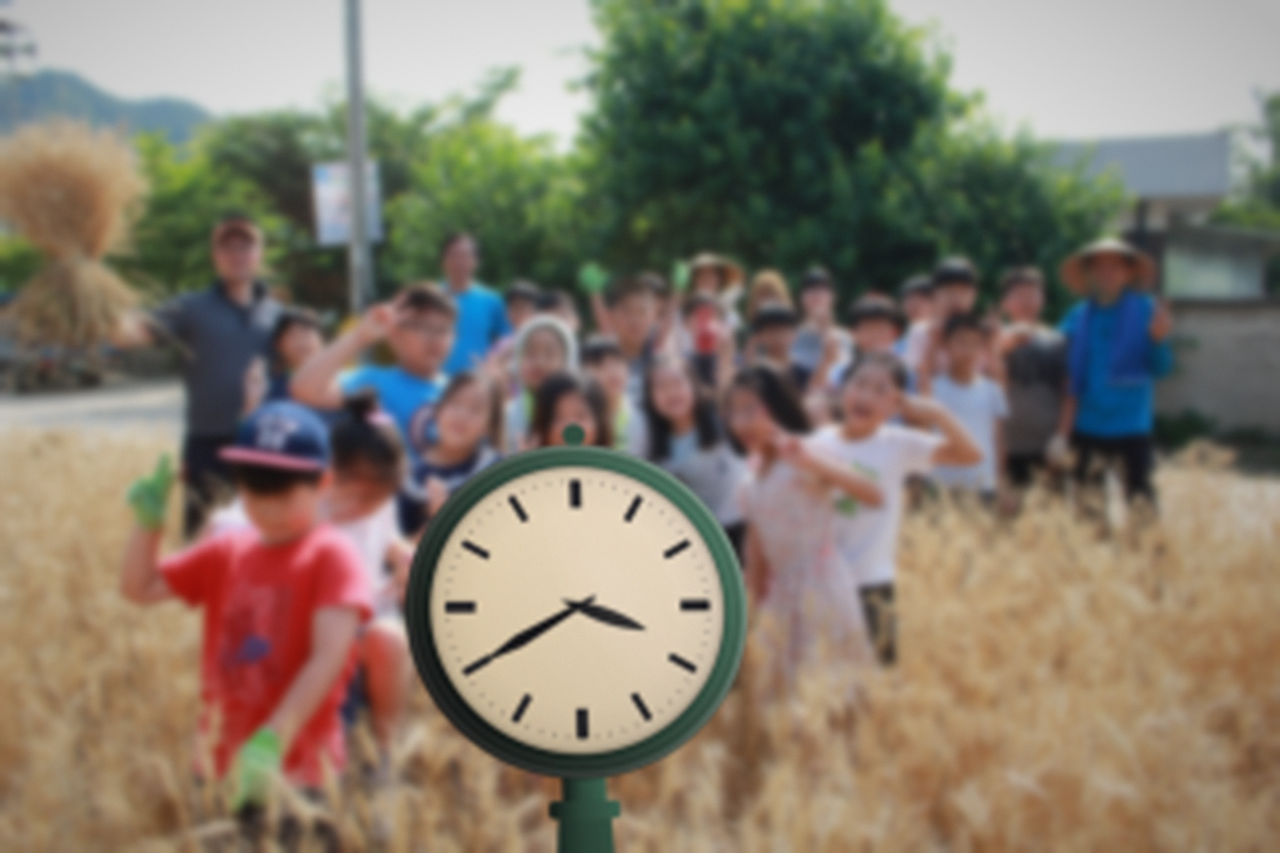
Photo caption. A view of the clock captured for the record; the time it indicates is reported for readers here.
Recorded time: 3:40
